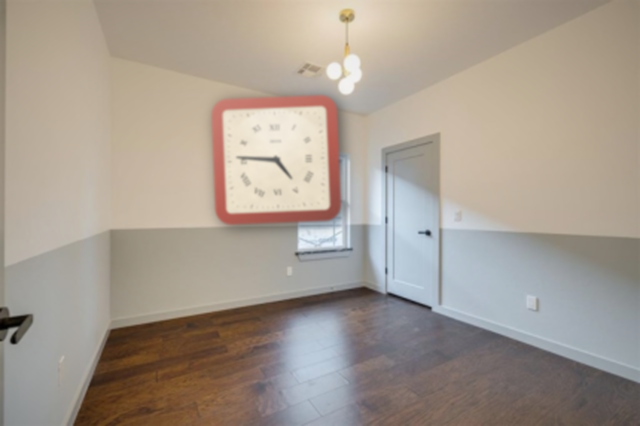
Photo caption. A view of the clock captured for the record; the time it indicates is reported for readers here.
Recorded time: 4:46
